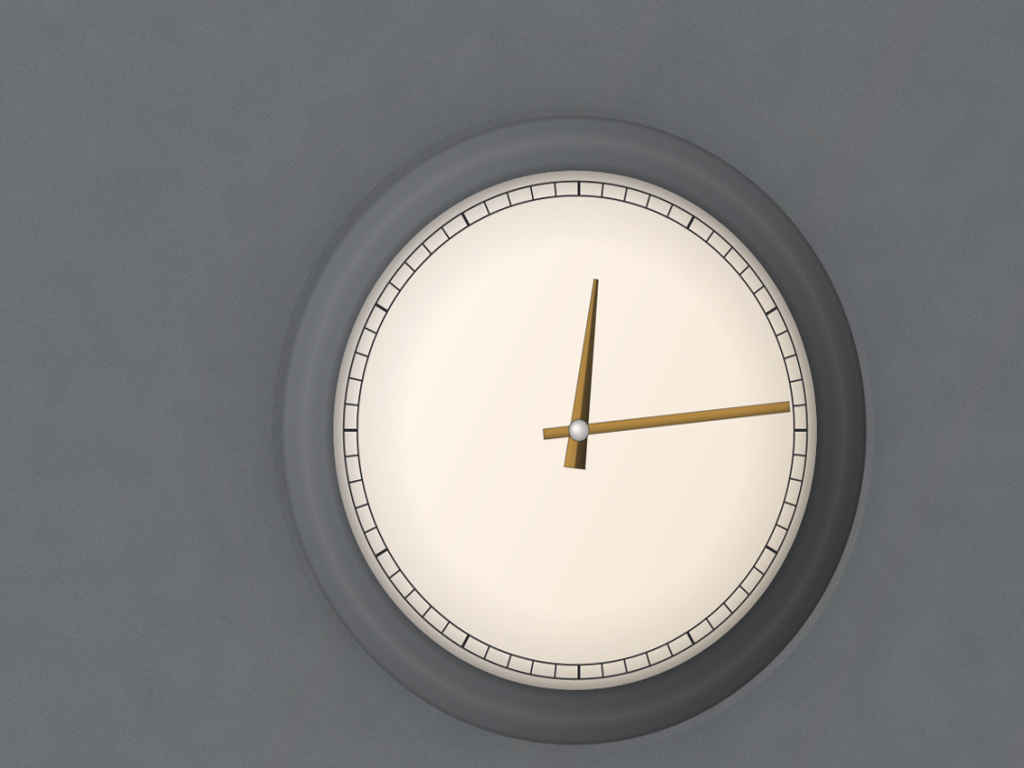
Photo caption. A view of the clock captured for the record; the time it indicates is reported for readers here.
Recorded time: 12:14
